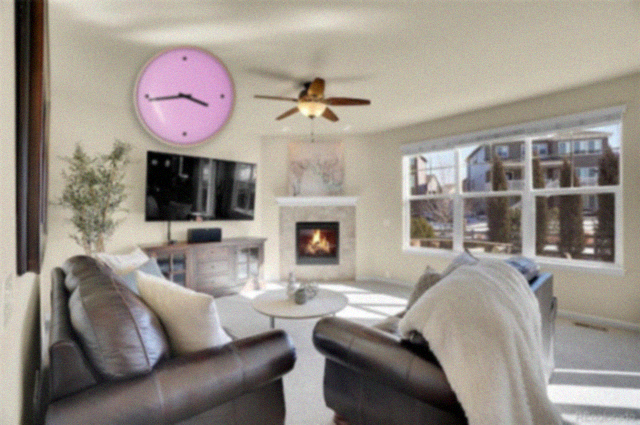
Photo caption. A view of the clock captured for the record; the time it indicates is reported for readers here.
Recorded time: 3:44
